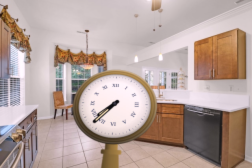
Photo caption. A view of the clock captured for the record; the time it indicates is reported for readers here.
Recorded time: 7:37
